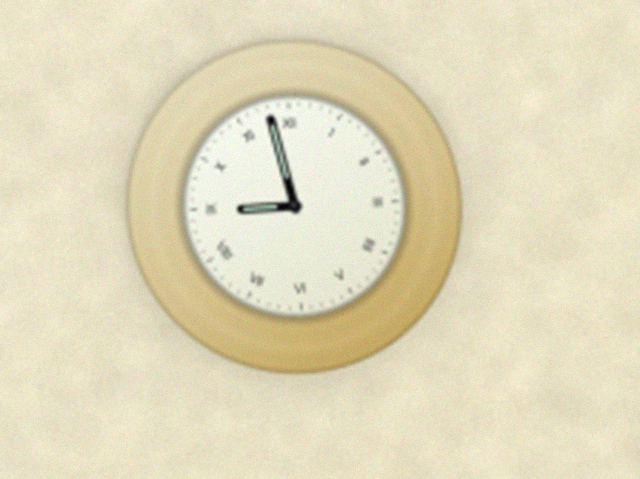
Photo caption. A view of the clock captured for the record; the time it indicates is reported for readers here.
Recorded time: 8:58
